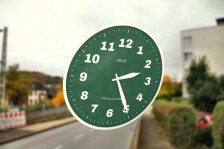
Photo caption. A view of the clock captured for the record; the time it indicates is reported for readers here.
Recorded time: 2:25
